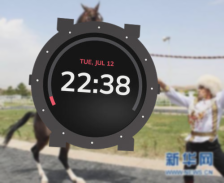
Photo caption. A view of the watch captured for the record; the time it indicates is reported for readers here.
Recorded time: 22:38
